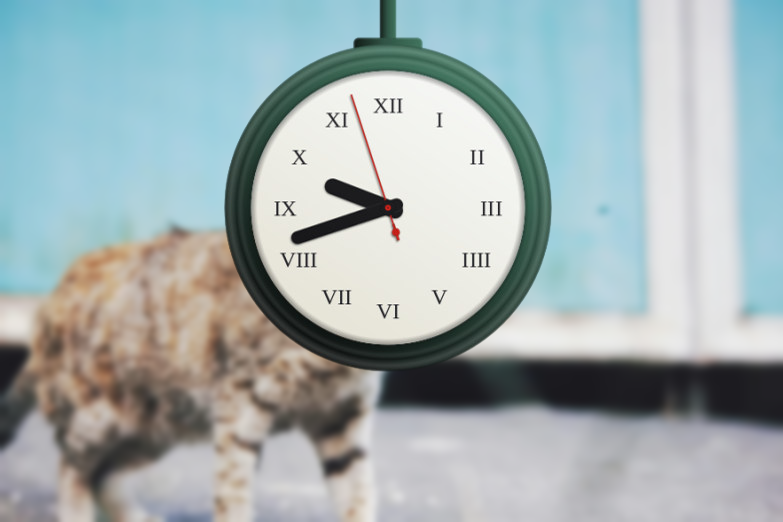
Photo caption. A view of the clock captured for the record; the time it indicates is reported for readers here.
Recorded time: 9:41:57
